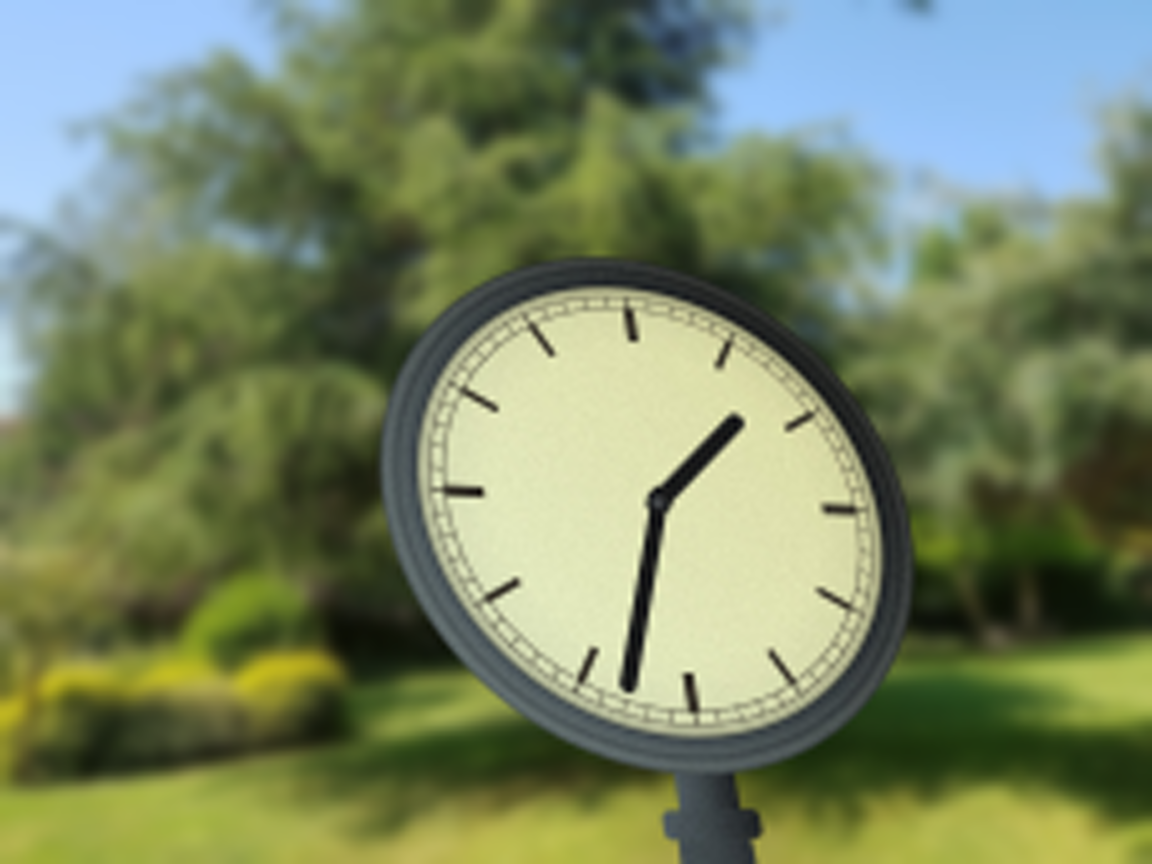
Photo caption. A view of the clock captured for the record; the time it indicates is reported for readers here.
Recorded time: 1:33
